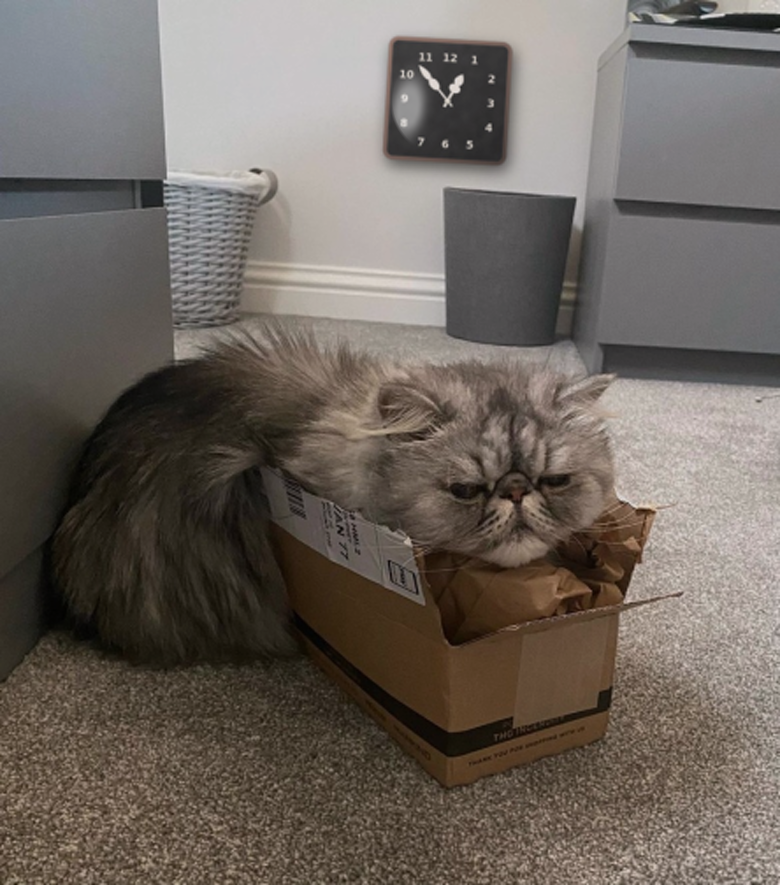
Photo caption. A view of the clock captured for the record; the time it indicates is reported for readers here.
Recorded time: 12:53
